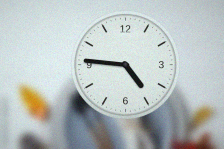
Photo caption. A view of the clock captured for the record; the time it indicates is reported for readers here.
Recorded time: 4:46
